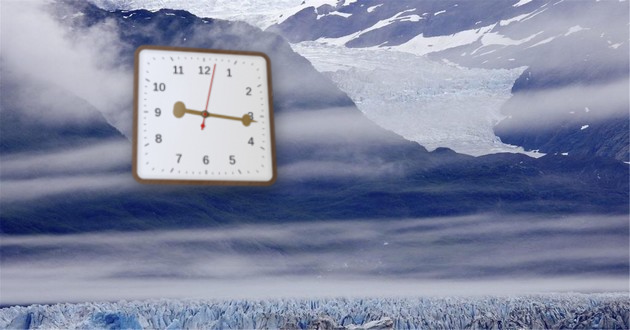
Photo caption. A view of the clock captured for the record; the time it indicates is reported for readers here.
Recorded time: 9:16:02
